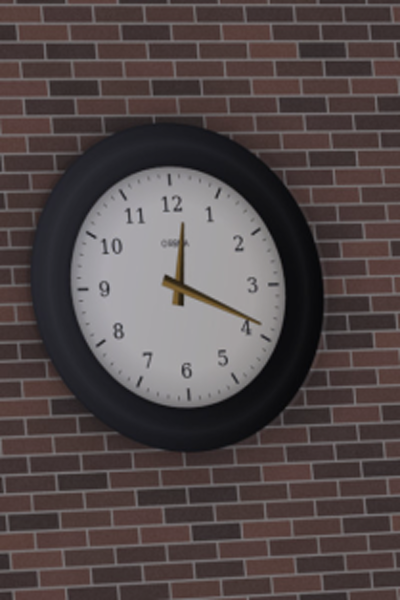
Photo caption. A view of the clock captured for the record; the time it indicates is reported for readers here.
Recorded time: 12:19
